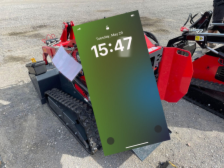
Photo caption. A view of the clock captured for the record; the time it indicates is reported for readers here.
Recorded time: 15:47
